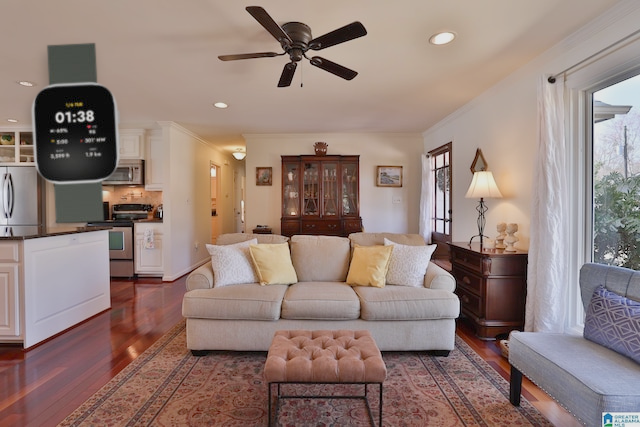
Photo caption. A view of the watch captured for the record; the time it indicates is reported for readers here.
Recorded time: 1:38
